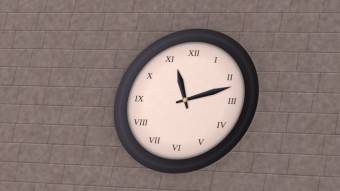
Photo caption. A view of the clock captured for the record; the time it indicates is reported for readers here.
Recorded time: 11:12
